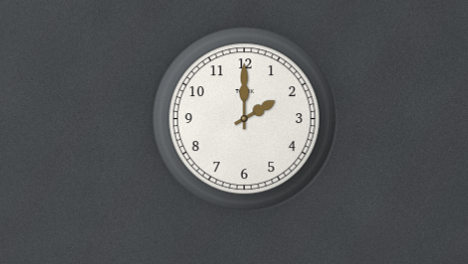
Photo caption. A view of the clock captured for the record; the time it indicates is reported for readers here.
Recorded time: 2:00
